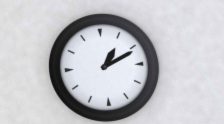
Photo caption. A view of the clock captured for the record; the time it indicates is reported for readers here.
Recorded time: 1:11
